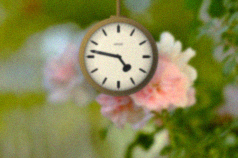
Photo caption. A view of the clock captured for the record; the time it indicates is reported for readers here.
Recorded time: 4:47
